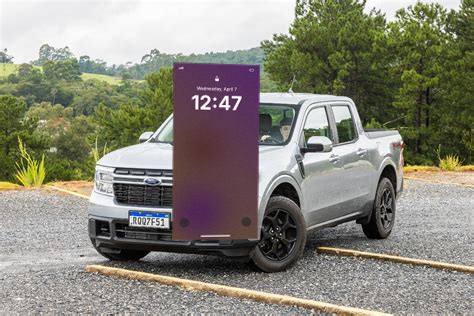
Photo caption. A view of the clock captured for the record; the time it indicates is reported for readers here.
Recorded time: 12:47
